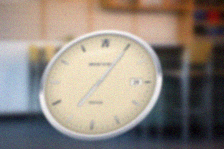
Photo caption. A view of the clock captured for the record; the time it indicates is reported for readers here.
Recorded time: 7:05
